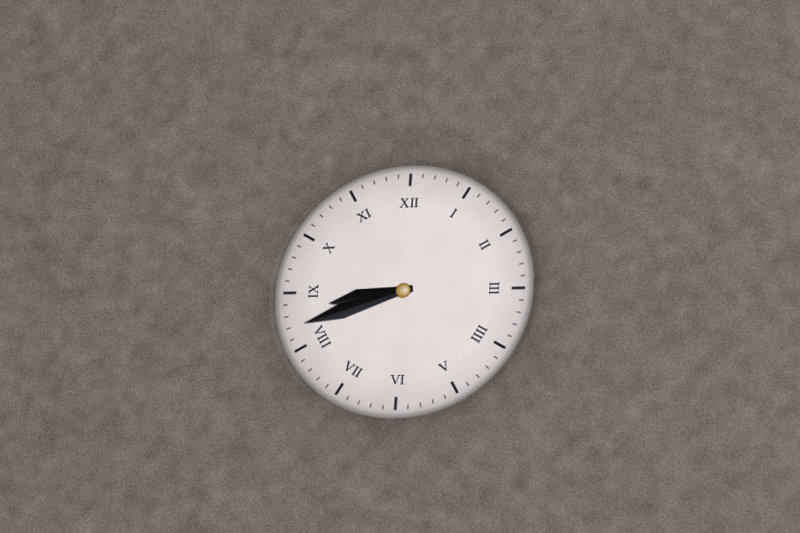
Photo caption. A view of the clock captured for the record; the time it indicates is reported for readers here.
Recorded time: 8:42
